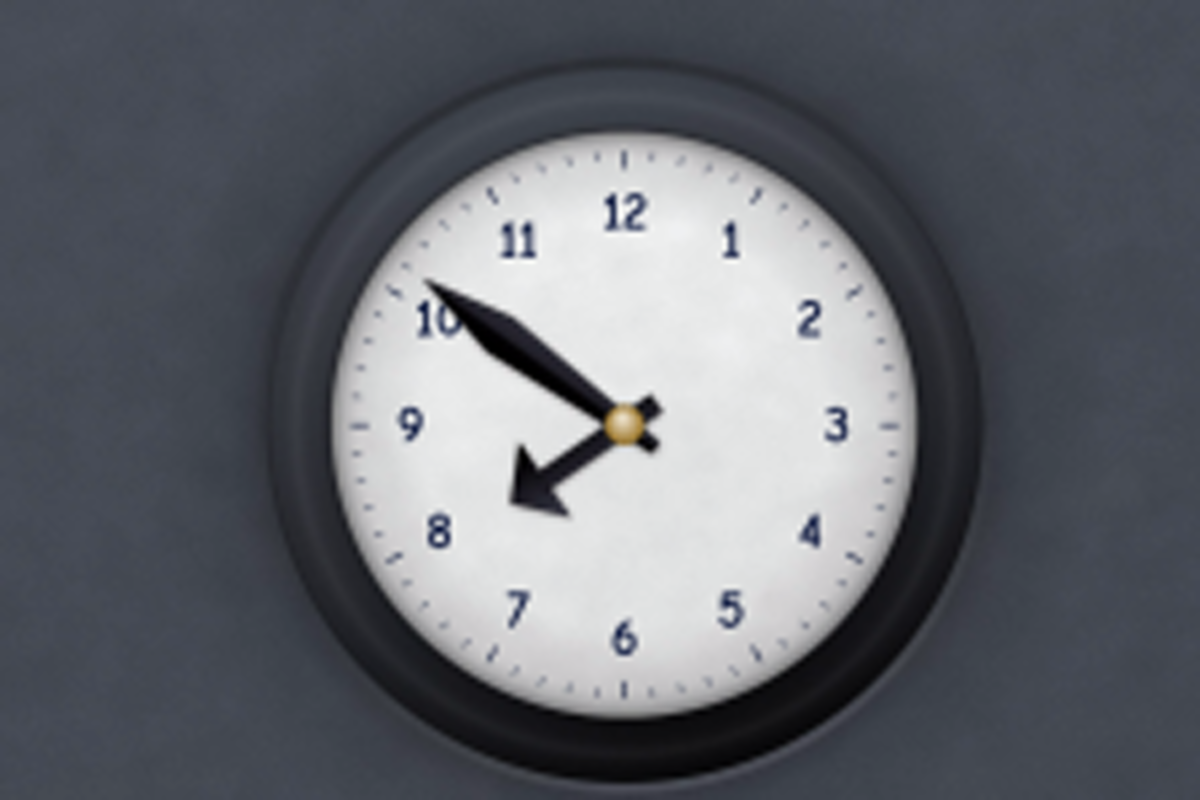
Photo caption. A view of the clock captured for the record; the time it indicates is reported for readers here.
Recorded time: 7:51
